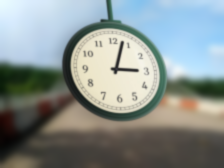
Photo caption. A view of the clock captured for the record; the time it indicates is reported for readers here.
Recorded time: 3:03
